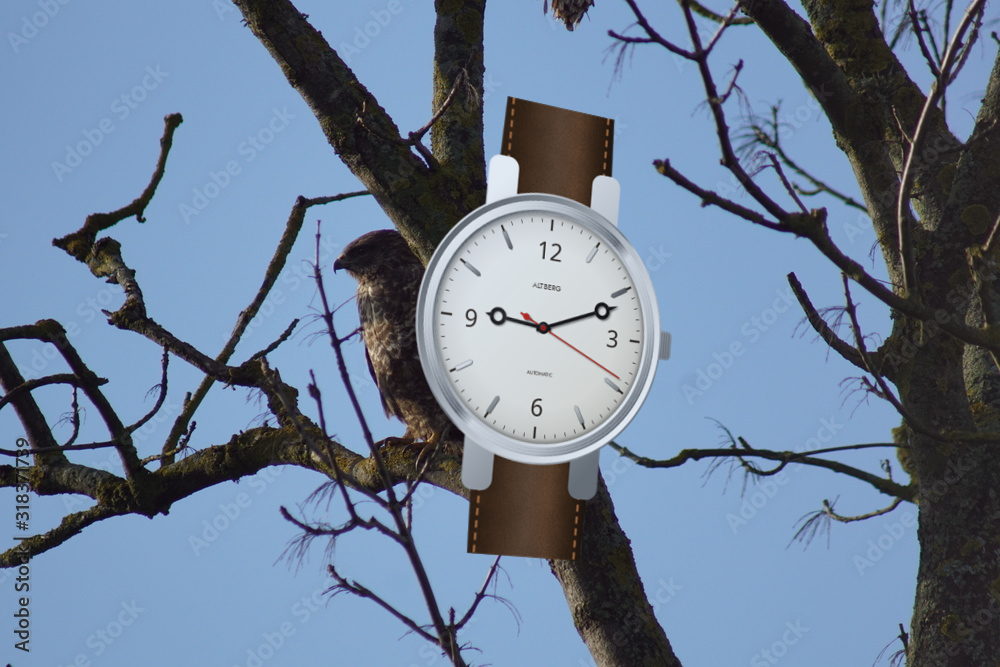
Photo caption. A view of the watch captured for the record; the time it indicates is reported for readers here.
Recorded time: 9:11:19
